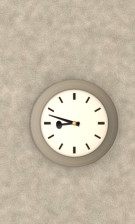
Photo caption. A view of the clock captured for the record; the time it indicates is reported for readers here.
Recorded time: 8:48
